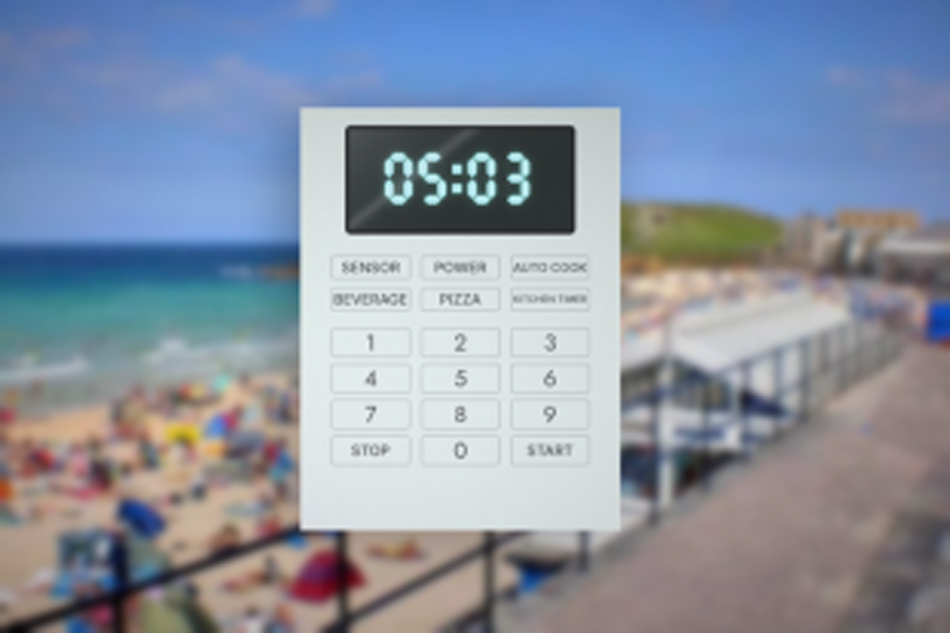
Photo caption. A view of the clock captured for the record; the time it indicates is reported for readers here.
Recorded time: 5:03
